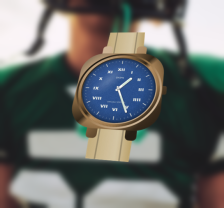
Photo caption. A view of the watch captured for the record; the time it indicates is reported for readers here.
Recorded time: 1:26
